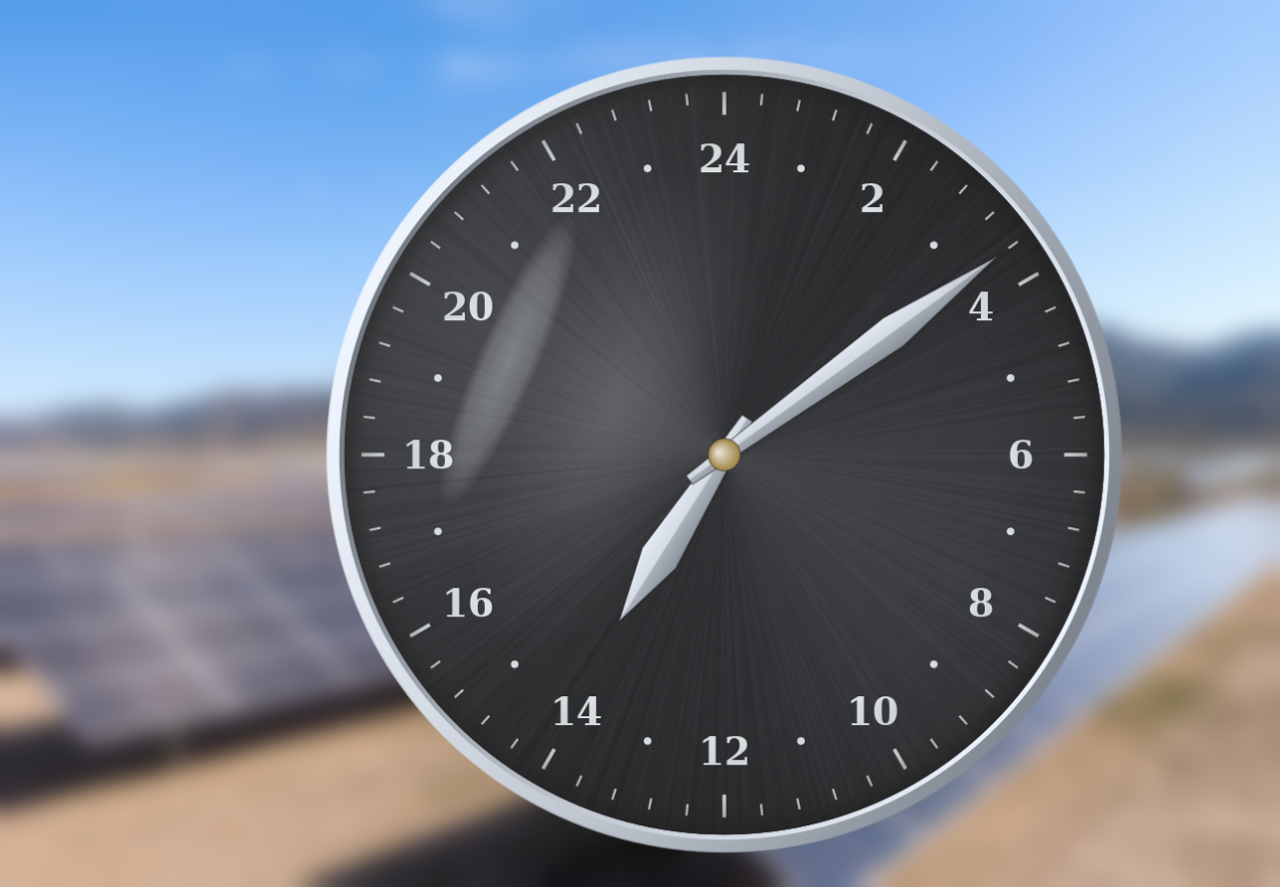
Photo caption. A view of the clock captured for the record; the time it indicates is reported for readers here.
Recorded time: 14:09
